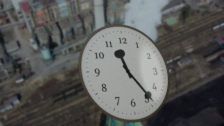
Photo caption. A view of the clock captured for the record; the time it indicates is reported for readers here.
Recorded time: 11:24
